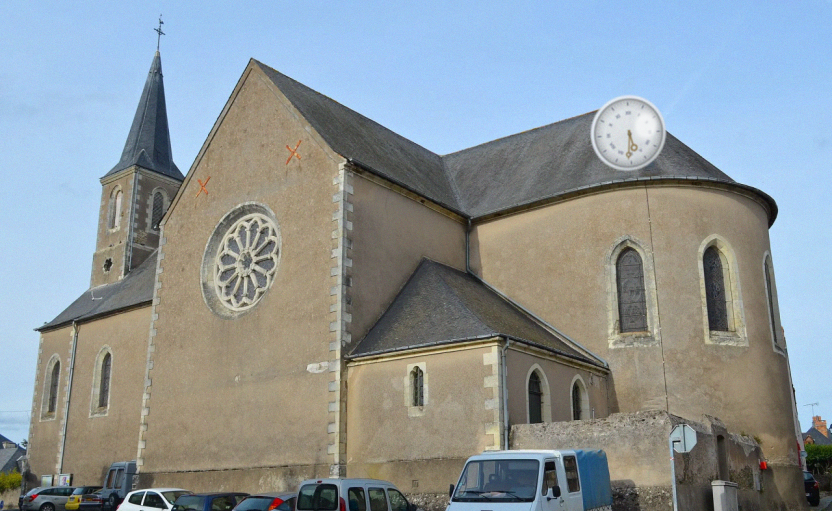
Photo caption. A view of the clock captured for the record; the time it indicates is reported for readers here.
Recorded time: 5:31
